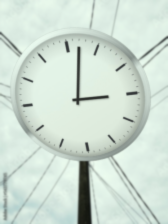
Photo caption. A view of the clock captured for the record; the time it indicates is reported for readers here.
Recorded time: 3:02
